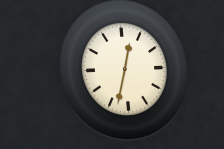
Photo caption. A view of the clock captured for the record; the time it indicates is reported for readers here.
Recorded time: 12:33
